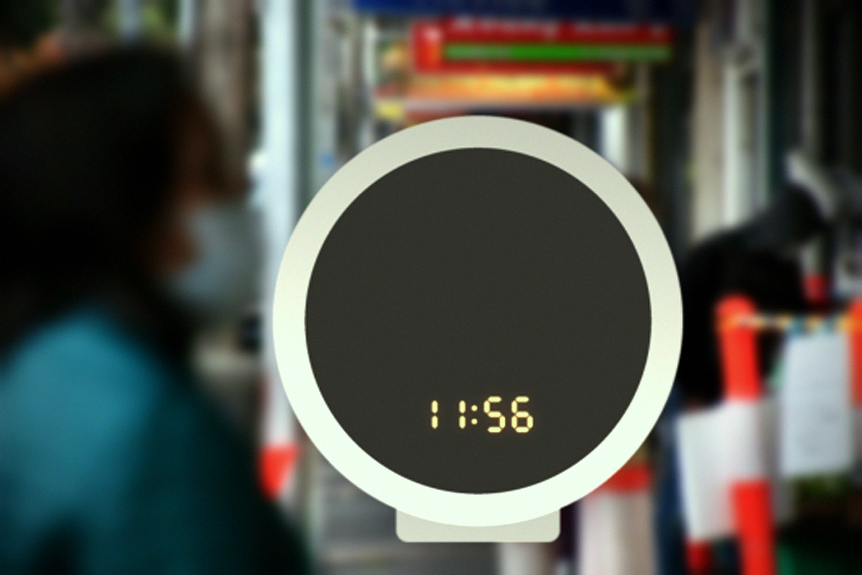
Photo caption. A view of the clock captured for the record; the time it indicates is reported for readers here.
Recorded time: 11:56
